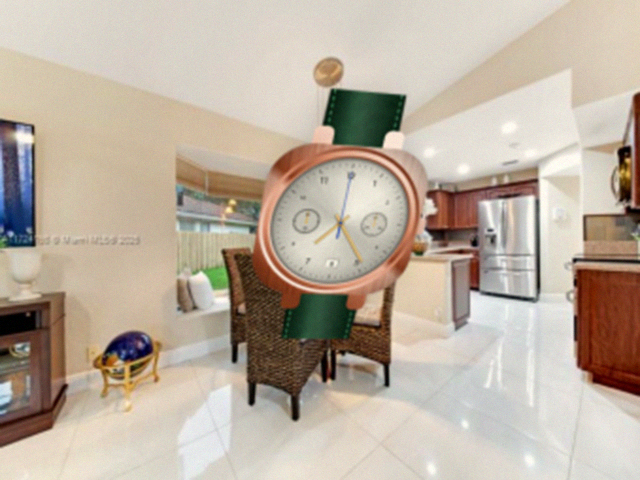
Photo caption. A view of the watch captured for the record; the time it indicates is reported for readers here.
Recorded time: 7:24
